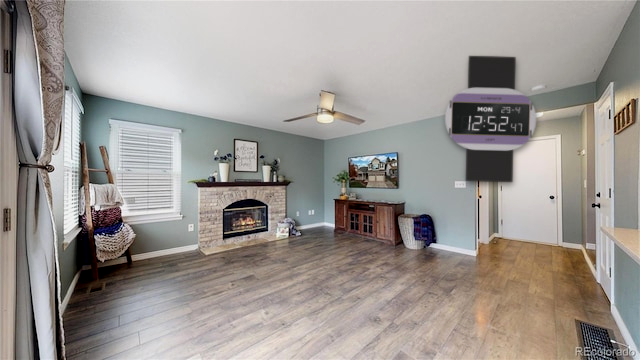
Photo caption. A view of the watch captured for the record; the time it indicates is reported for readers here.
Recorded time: 12:52
